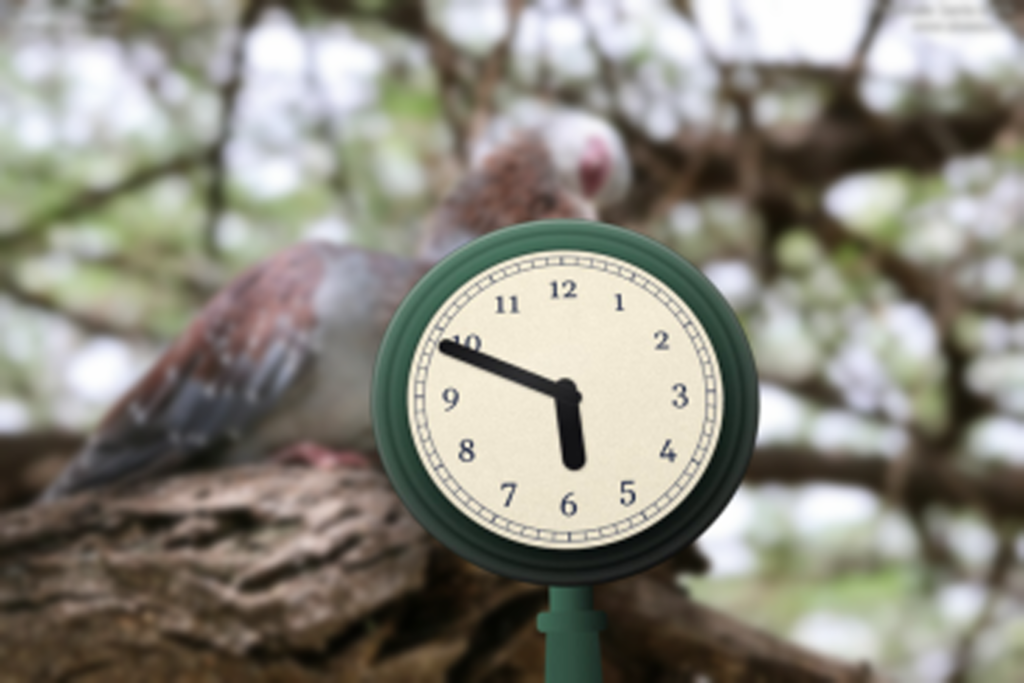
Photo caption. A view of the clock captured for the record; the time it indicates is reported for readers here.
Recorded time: 5:49
